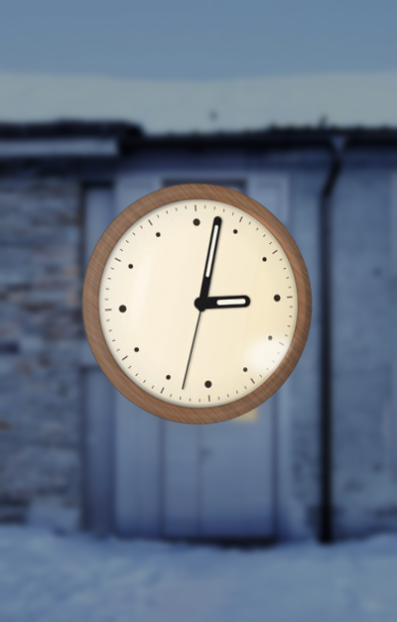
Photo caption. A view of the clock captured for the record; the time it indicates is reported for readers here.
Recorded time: 3:02:33
